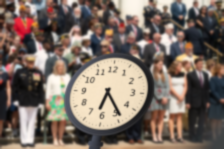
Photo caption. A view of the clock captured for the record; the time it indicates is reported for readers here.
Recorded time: 6:24
